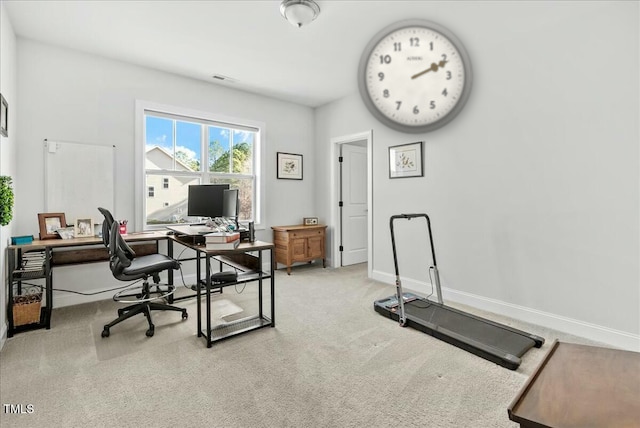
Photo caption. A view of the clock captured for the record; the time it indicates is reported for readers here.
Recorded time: 2:11
